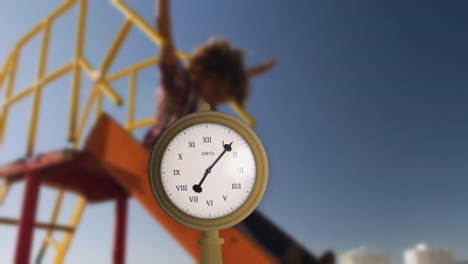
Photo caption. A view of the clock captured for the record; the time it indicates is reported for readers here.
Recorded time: 7:07
